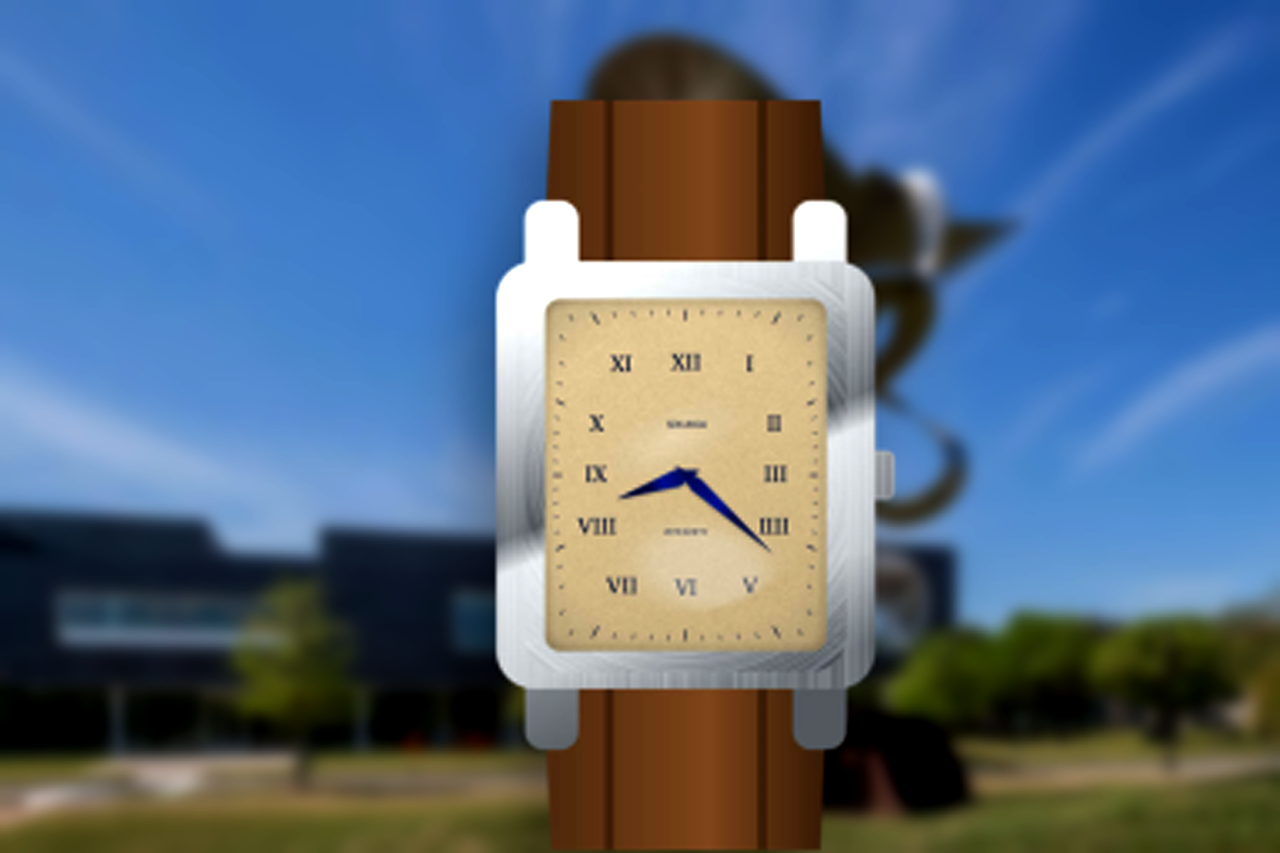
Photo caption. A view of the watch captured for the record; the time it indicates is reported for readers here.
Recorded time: 8:22
